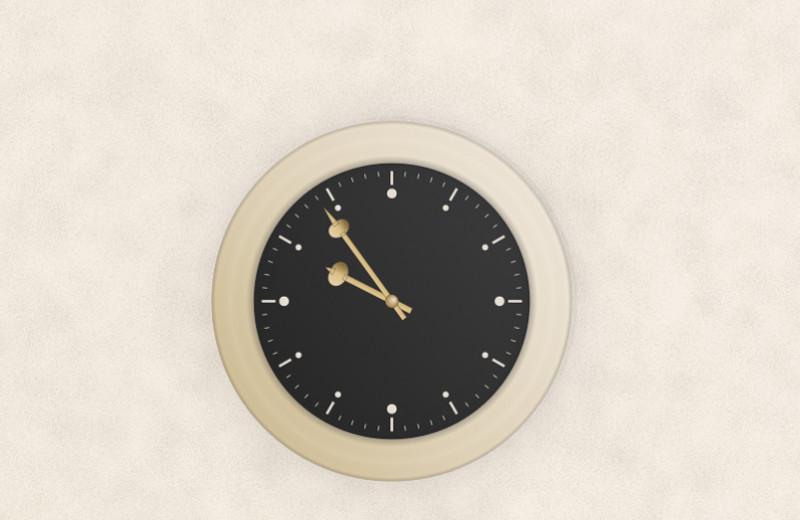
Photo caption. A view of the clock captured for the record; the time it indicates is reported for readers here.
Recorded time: 9:54
